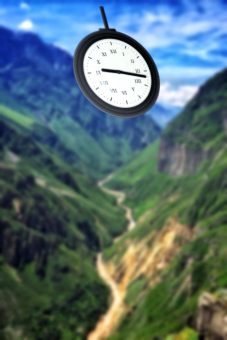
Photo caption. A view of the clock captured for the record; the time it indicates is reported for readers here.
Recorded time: 9:17
